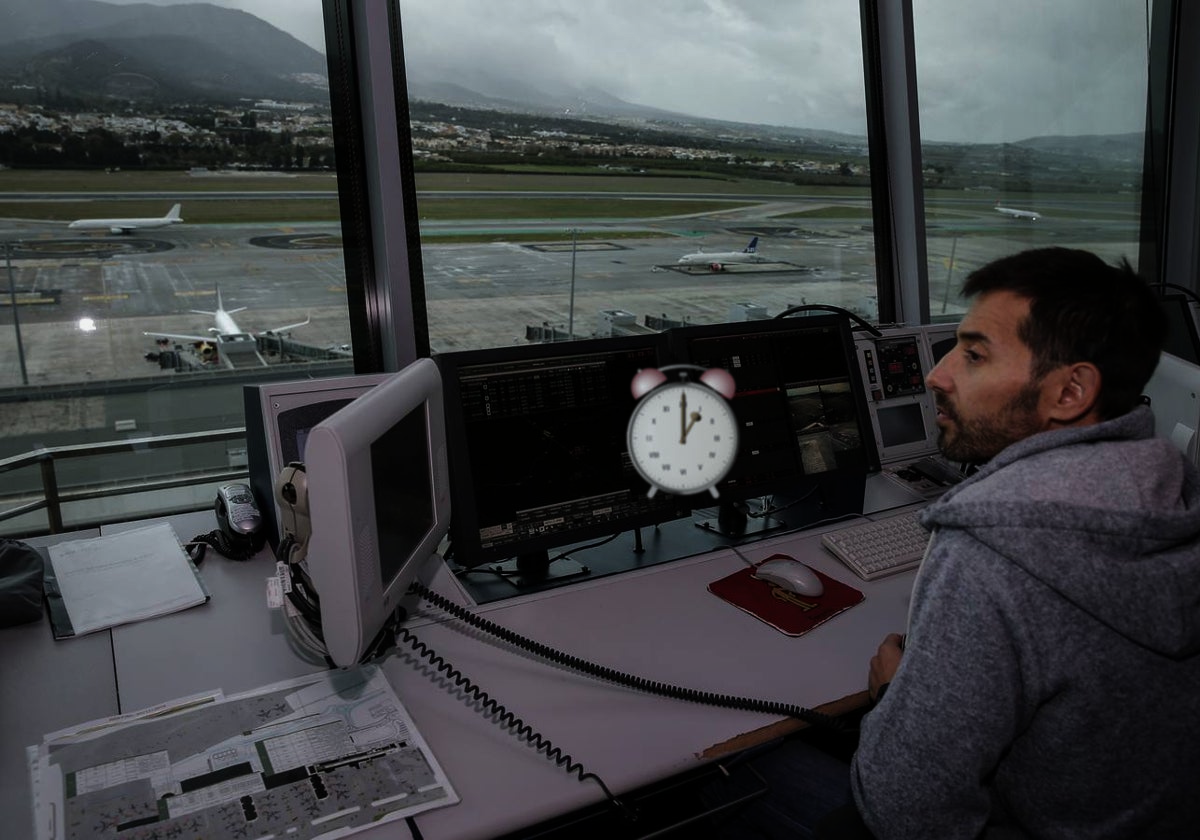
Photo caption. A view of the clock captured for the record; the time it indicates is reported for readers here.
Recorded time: 1:00
